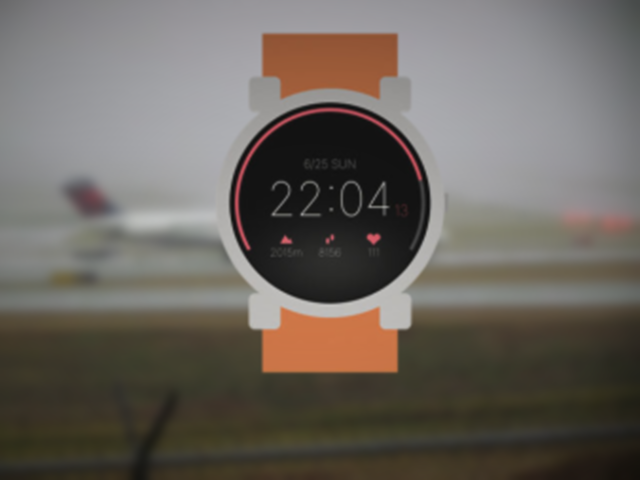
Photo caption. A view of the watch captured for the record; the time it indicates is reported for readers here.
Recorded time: 22:04
